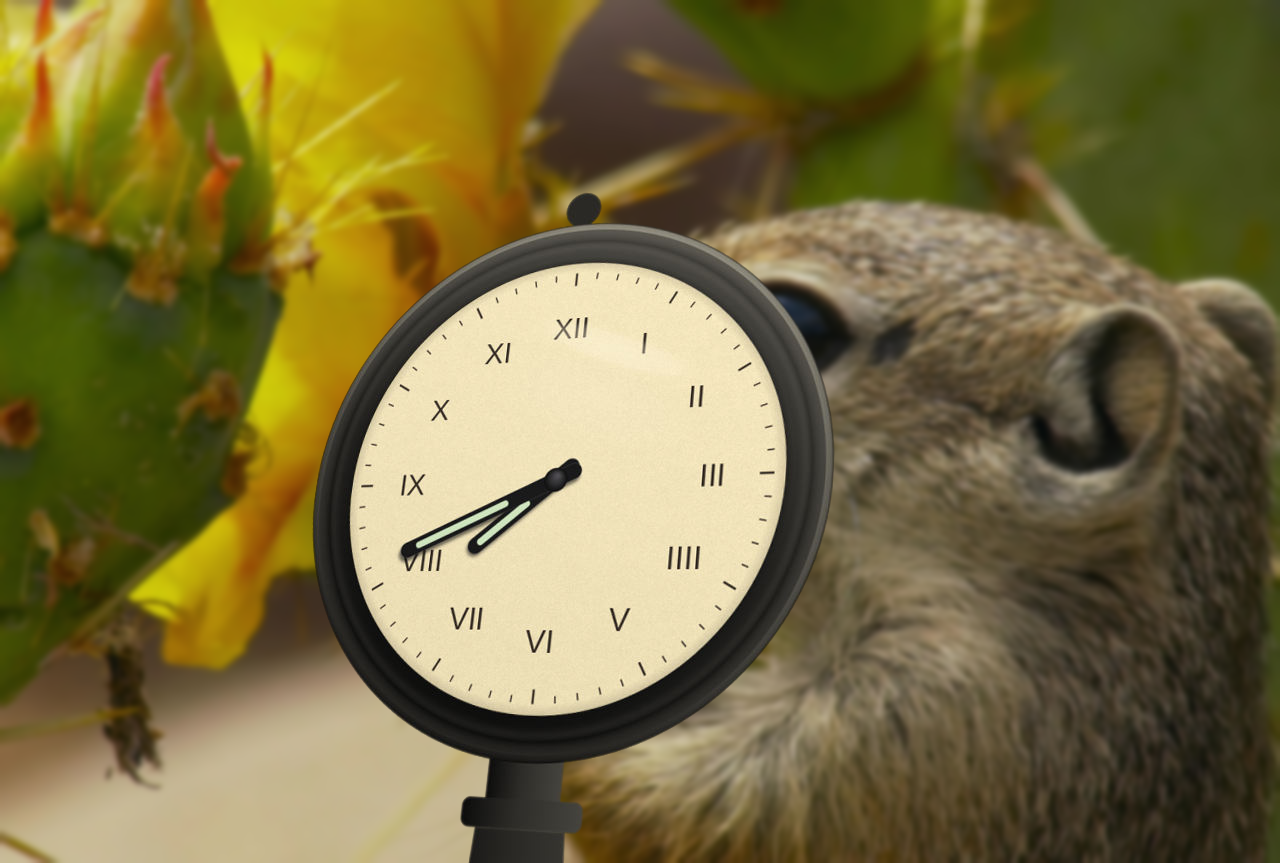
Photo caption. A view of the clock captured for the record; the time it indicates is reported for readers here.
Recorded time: 7:41
